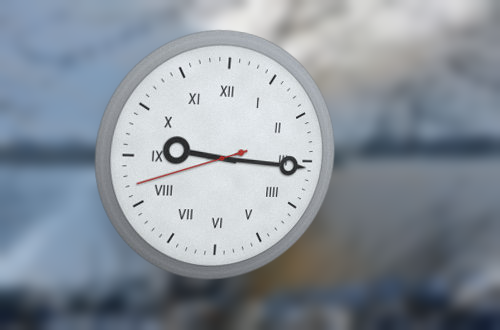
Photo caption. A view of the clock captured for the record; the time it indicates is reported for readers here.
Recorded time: 9:15:42
